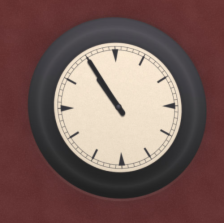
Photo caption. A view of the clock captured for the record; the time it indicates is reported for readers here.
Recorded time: 10:55
